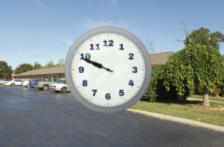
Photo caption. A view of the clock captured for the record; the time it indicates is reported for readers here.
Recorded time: 9:49
